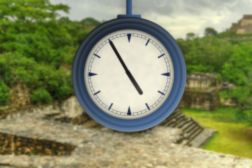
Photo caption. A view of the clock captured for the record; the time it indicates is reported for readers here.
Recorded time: 4:55
